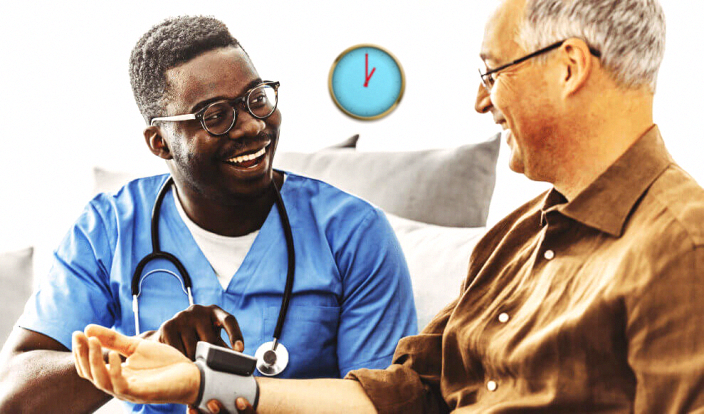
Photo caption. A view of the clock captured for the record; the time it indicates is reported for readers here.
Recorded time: 1:00
